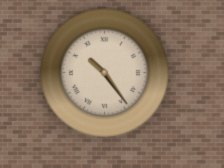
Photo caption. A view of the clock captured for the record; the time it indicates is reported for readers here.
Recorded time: 10:24
